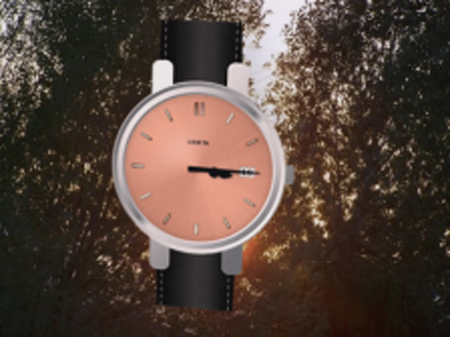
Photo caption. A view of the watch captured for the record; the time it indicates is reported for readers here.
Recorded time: 3:15
